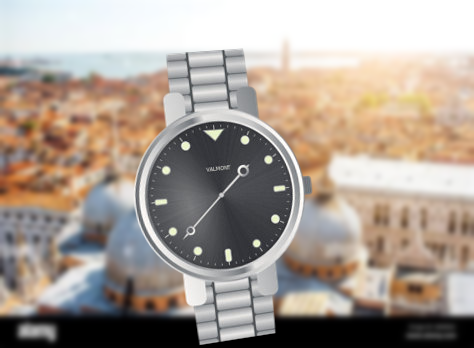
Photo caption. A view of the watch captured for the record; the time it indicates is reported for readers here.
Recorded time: 1:38
